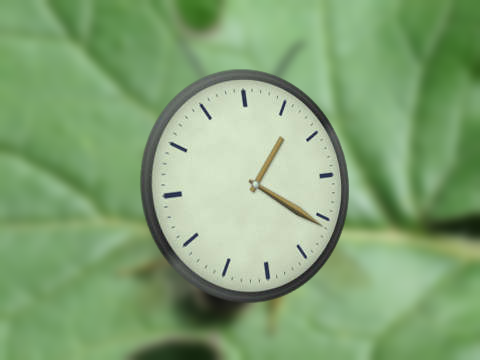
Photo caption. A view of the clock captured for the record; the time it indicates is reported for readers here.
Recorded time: 1:21
